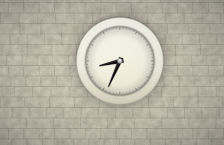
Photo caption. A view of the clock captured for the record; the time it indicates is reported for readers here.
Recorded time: 8:34
